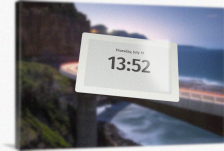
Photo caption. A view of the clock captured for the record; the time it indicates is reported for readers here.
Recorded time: 13:52
